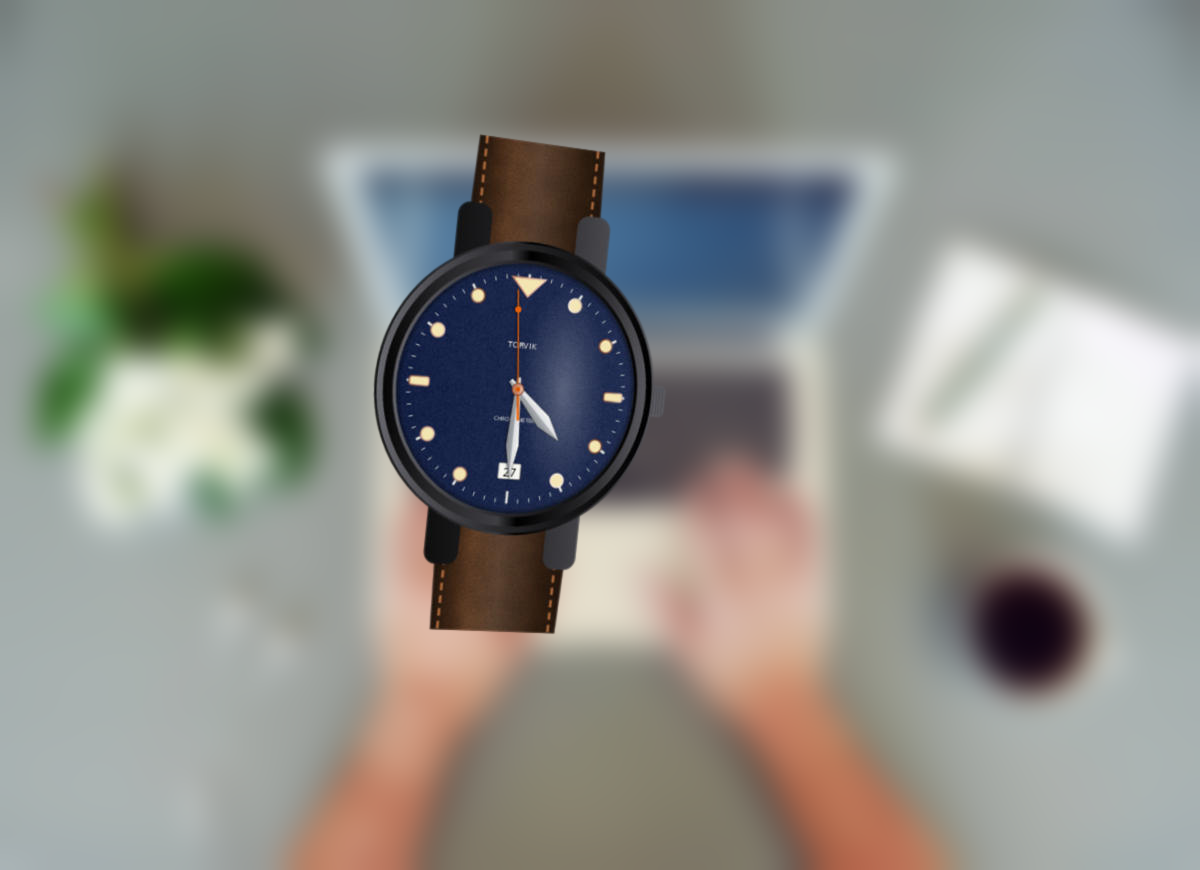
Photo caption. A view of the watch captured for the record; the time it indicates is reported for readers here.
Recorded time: 4:29:59
